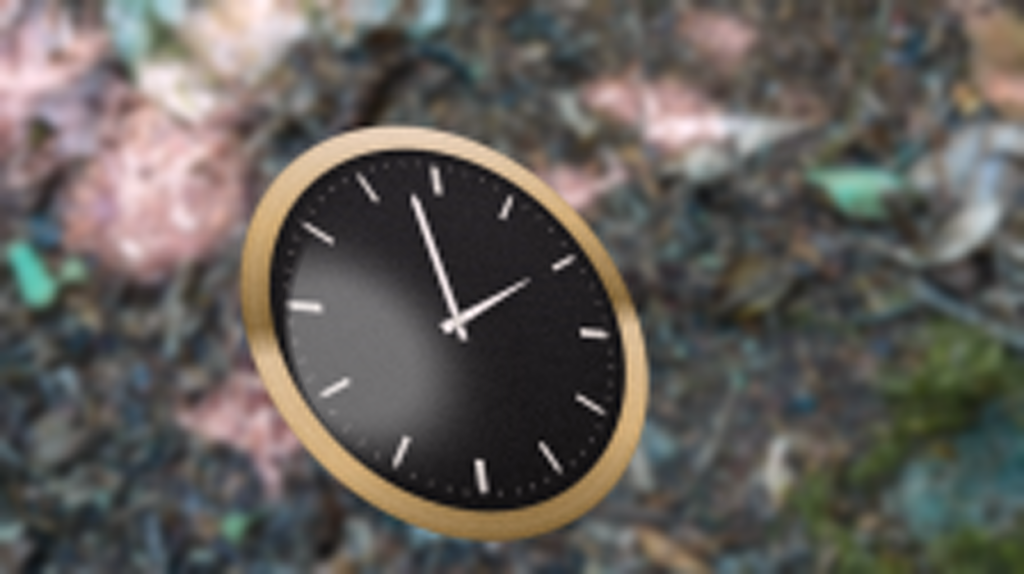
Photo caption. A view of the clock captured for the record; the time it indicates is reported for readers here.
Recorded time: 1:58
